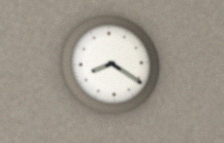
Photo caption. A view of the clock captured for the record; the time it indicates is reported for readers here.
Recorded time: 8:21
